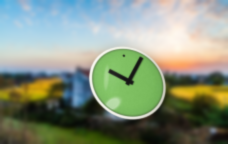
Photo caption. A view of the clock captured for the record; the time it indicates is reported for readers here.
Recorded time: 10:06
